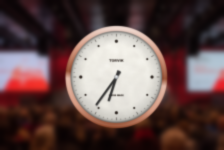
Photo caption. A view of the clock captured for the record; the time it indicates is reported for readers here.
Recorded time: 6:36
